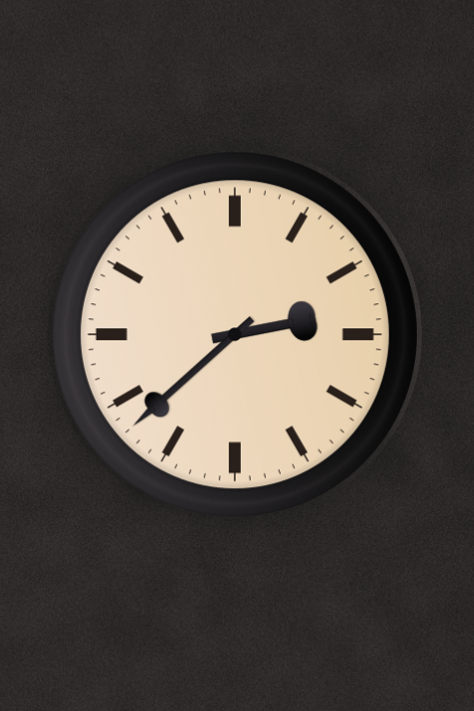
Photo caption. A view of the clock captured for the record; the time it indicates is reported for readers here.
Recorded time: 2:38
